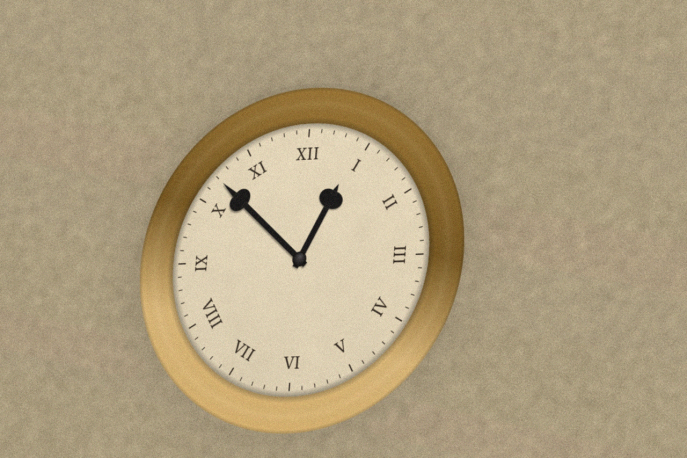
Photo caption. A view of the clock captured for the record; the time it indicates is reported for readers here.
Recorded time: 12:52
